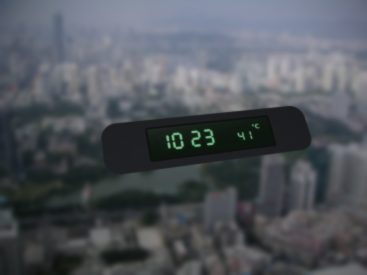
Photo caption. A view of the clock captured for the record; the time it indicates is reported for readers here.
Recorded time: 10:23
